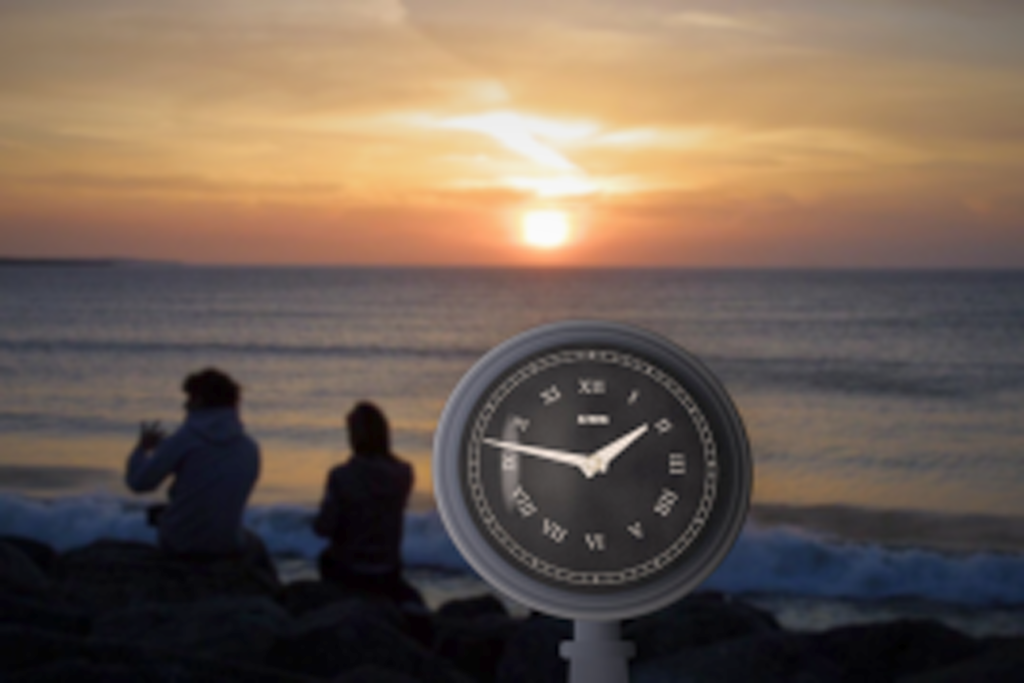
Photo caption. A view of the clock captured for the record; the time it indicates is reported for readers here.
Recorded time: 1:47
